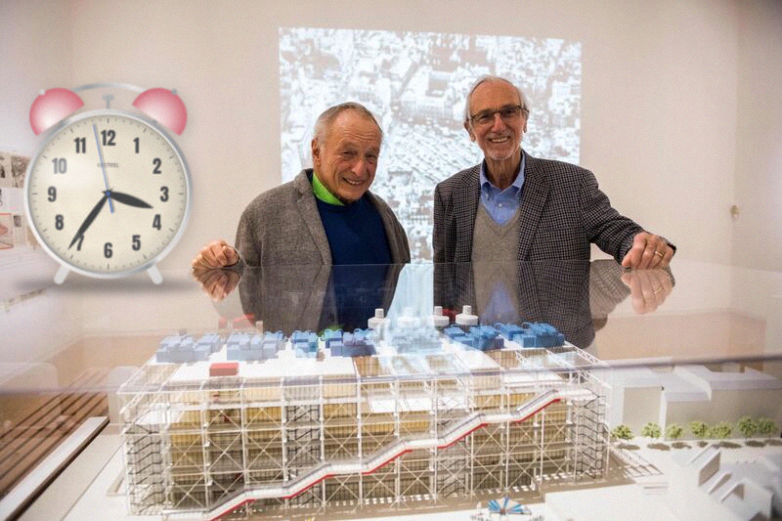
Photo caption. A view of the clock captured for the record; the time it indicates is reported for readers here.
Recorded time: 3:35:58
